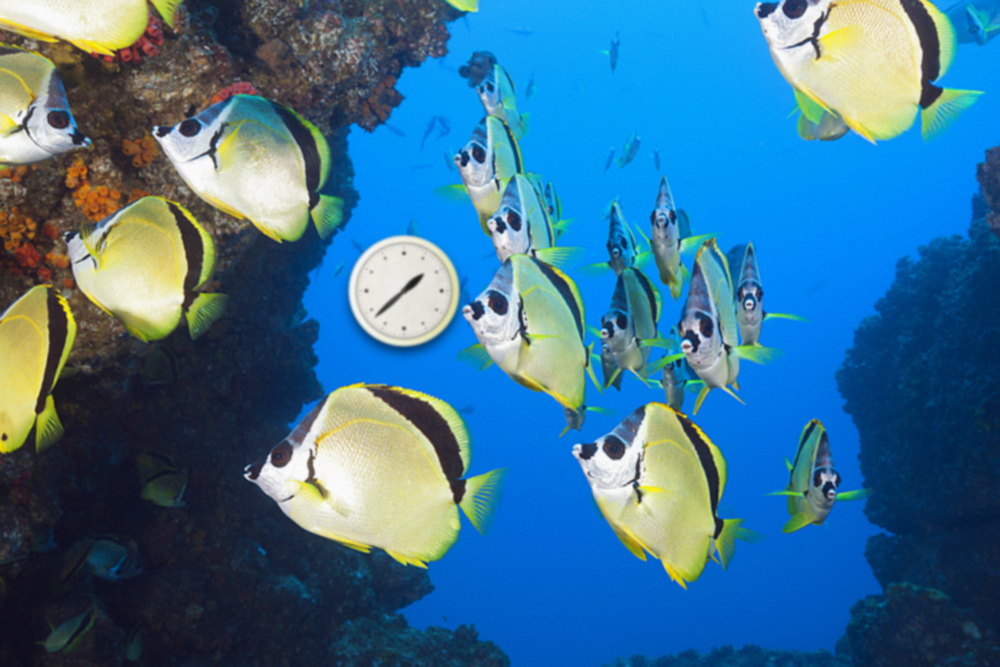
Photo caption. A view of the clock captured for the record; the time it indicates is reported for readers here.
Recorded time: 1:38
